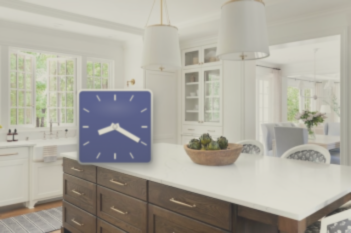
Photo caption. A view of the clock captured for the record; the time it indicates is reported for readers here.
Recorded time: 8:20
